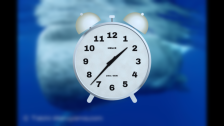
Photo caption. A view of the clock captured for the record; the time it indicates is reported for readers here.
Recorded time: 1:37
